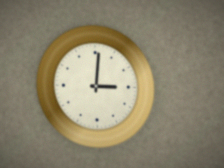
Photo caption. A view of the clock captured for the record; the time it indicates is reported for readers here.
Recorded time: 3:01
